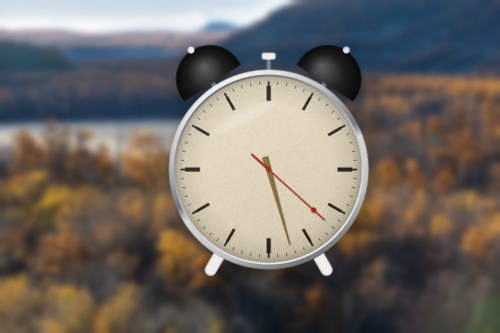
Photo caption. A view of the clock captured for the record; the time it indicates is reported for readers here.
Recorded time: 5:27:22
